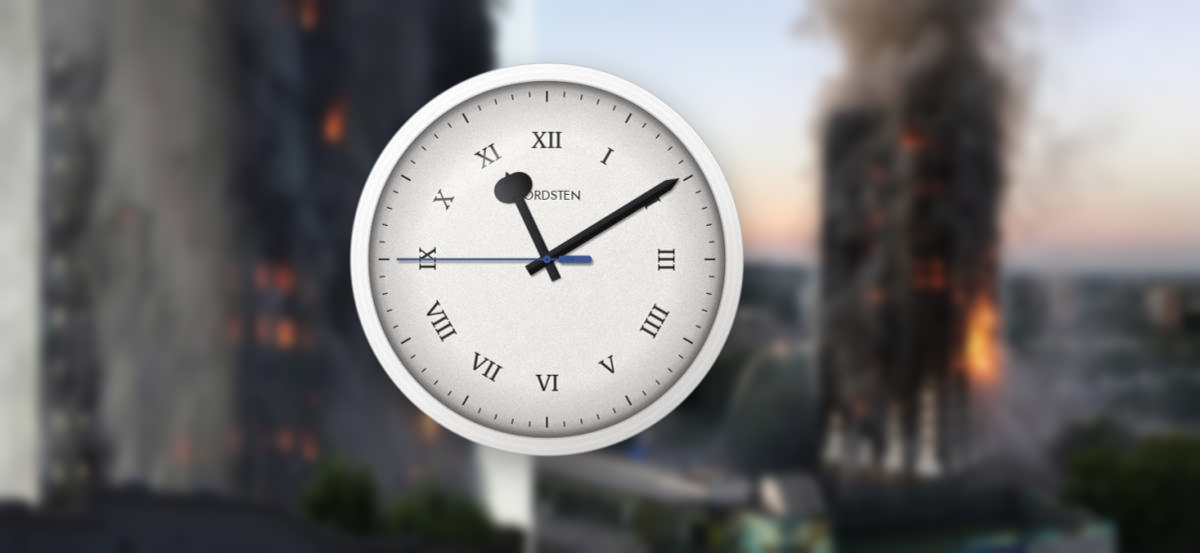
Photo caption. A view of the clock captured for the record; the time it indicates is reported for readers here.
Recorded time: 11:09:45
